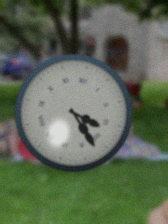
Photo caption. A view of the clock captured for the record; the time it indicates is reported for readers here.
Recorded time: 3:22
